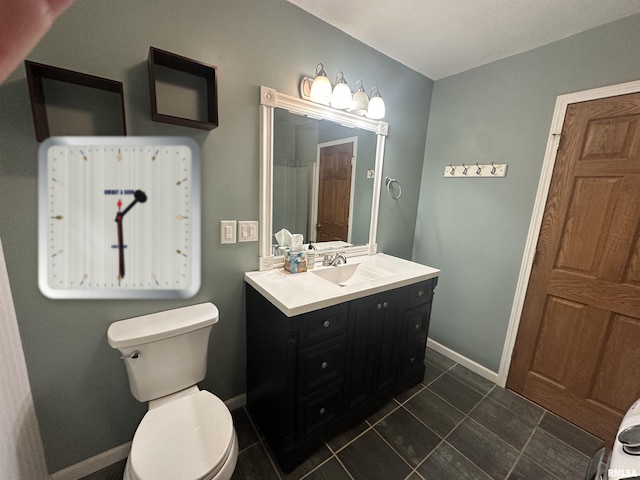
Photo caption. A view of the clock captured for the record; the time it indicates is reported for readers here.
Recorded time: 1:29:30
